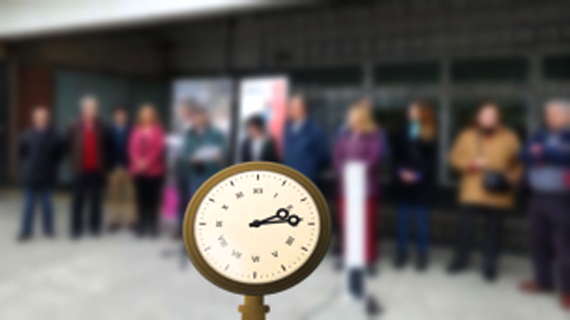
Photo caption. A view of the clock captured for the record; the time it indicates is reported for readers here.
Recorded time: 2:14
